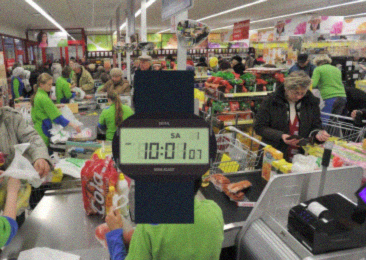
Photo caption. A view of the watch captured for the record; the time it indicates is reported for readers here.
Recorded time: 10:01:07
